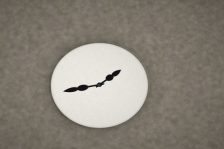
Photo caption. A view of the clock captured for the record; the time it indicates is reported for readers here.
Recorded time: 1:43
